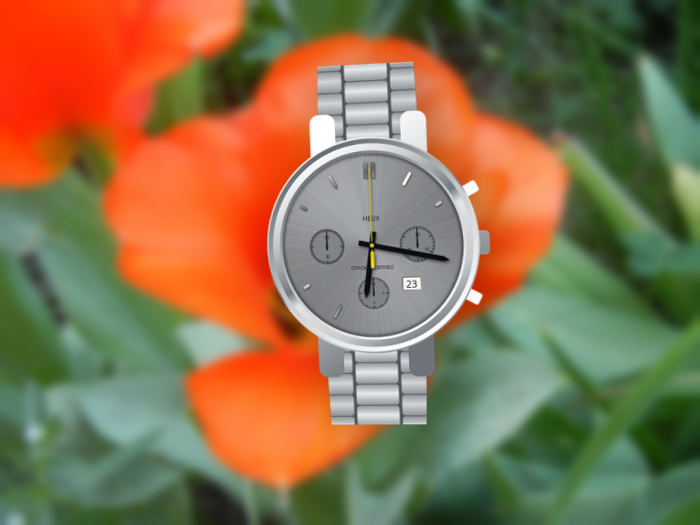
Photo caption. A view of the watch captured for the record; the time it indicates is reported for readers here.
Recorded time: 6:17
